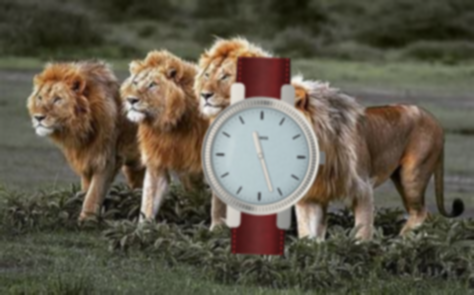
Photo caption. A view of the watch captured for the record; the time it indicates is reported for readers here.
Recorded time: 11:27
